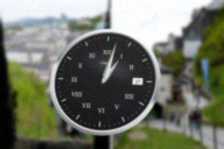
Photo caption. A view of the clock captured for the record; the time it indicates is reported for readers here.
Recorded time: 1:02
